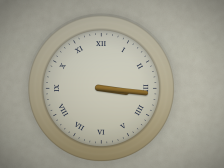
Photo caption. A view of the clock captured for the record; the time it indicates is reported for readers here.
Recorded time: 3:16
